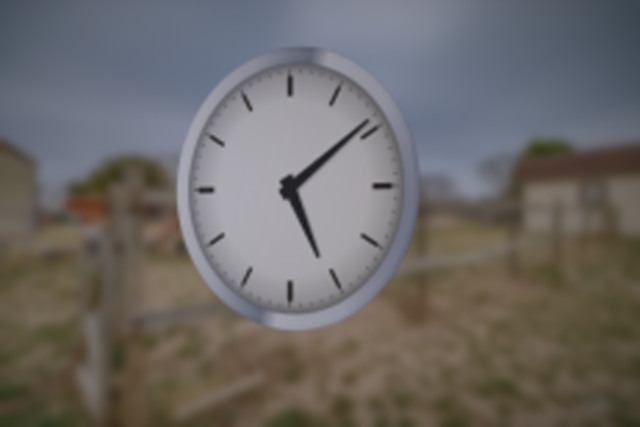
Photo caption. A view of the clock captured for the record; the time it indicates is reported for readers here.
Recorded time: 5:09
